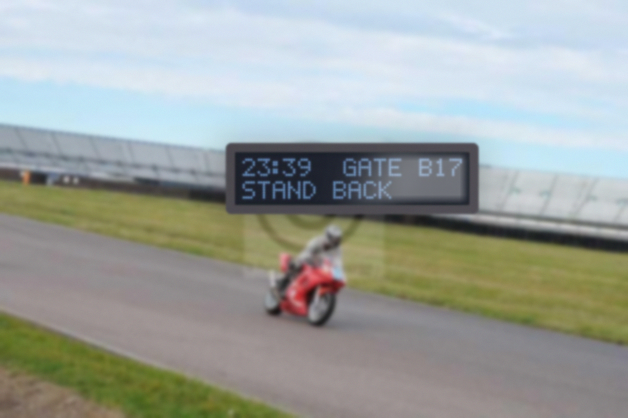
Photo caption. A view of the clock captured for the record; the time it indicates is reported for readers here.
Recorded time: 23:39
